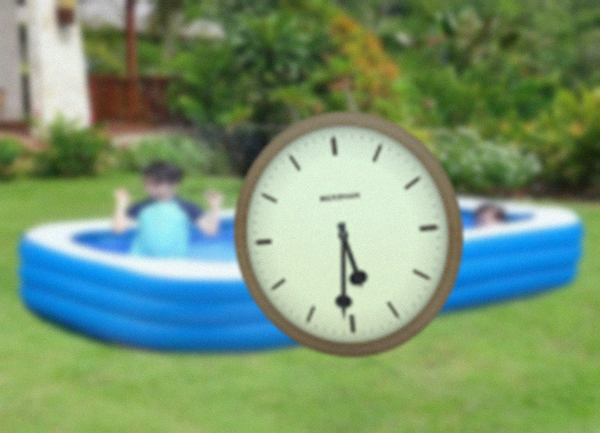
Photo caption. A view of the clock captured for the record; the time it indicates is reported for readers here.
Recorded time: 5:31
